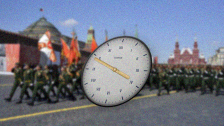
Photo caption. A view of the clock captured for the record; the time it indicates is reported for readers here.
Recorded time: 3:49
